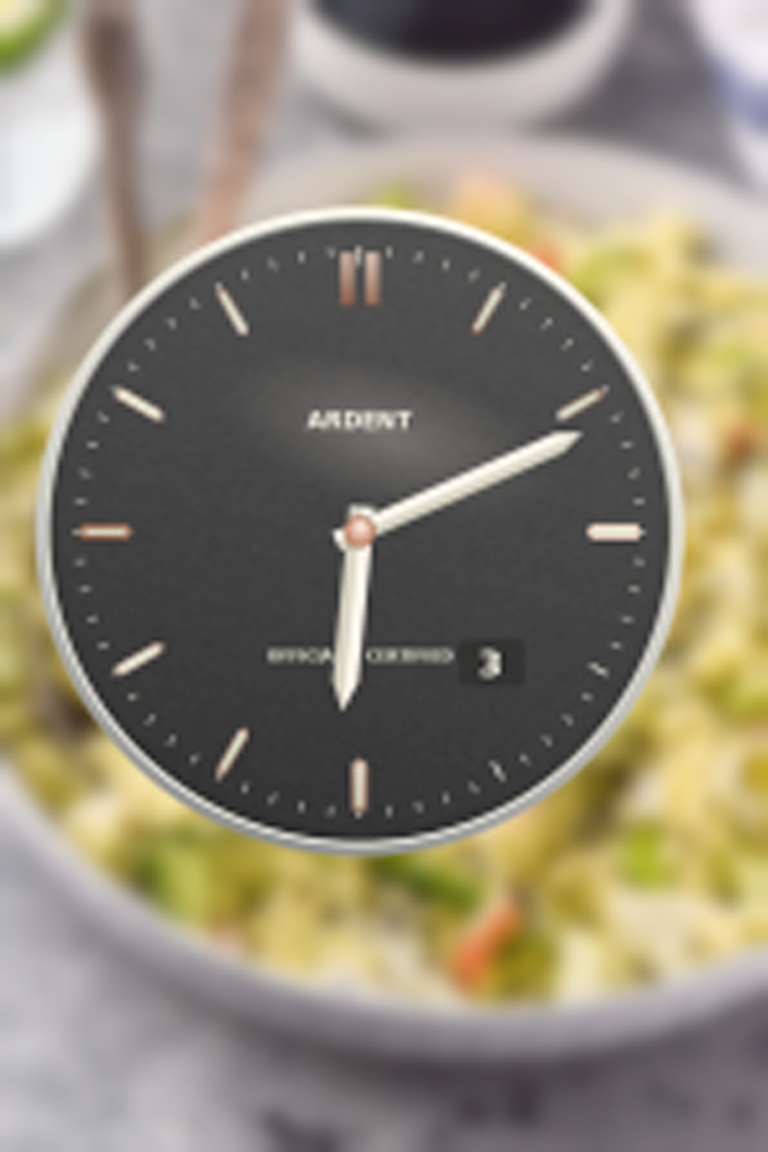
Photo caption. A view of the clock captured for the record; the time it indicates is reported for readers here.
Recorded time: 6:11
